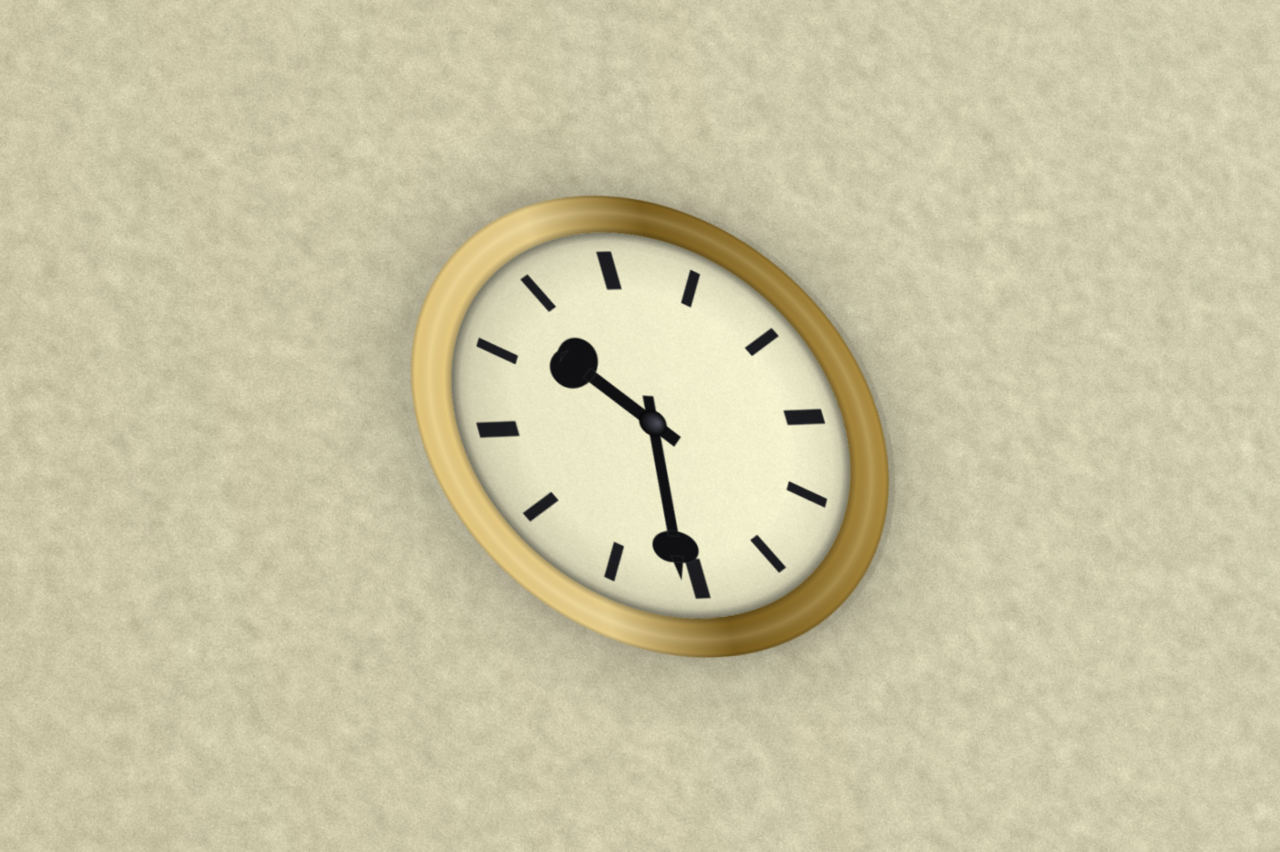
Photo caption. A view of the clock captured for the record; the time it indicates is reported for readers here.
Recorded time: 10:31
